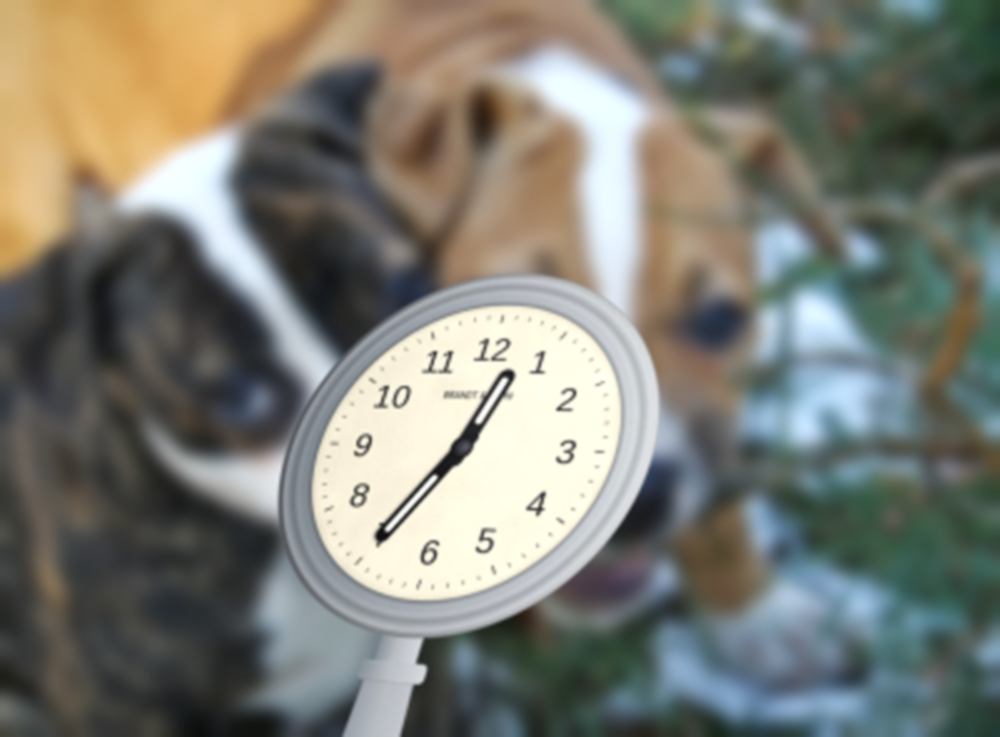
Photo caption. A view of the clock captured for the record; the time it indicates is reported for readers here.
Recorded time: 12:35
